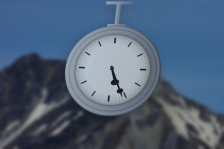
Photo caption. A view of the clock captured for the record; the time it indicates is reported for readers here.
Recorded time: 5:26
